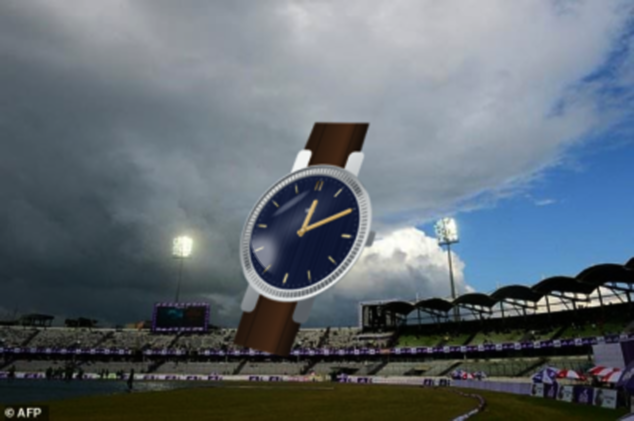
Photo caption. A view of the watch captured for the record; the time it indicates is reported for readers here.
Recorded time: 12:10
